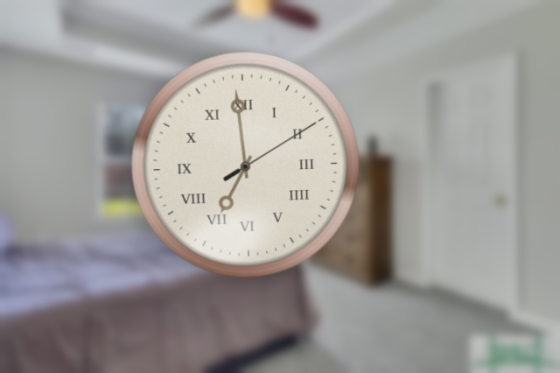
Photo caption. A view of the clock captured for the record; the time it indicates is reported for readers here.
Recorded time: 6:59:10
